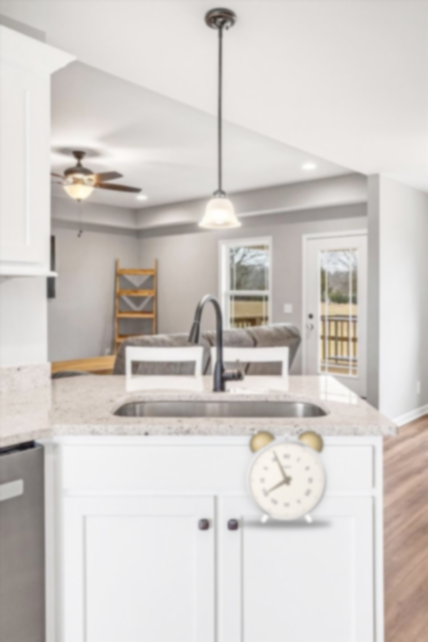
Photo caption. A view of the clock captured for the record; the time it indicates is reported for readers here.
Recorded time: 7:56
